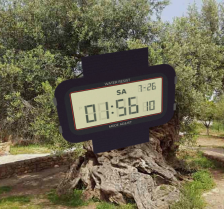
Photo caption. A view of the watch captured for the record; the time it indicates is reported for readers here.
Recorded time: 1:56:10
